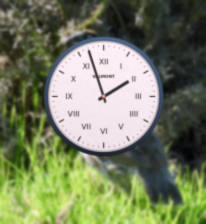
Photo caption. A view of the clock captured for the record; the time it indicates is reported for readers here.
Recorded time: 1:57
